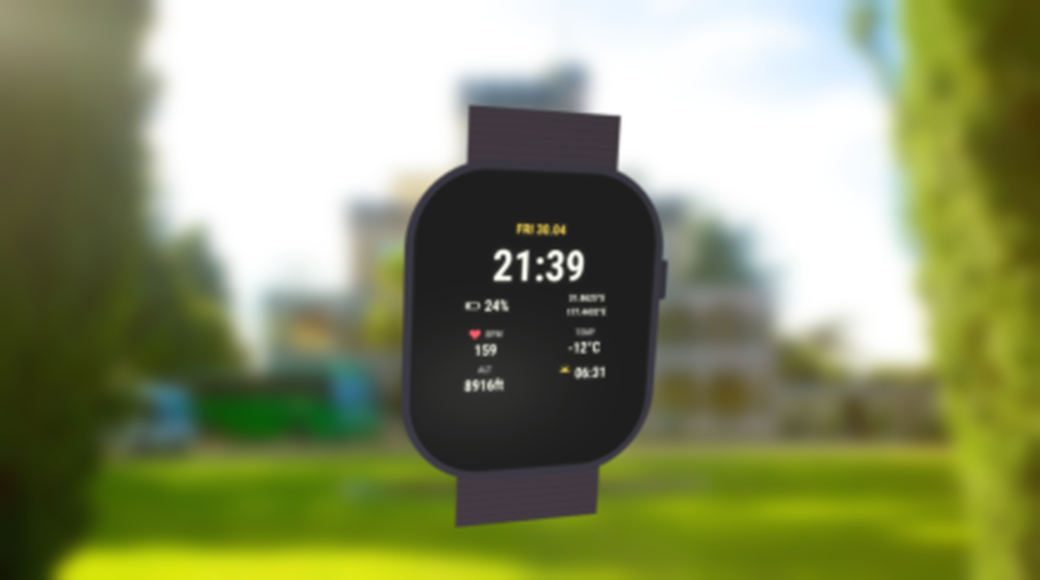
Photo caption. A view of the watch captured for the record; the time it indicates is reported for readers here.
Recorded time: 21:39
